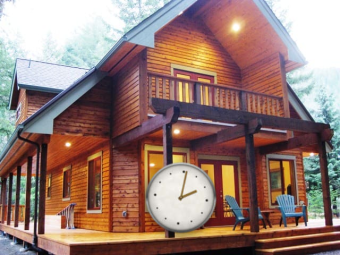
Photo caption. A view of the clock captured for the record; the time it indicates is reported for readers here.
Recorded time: 2:01
